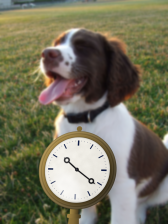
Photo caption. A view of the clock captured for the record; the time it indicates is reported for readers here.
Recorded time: 10:21
